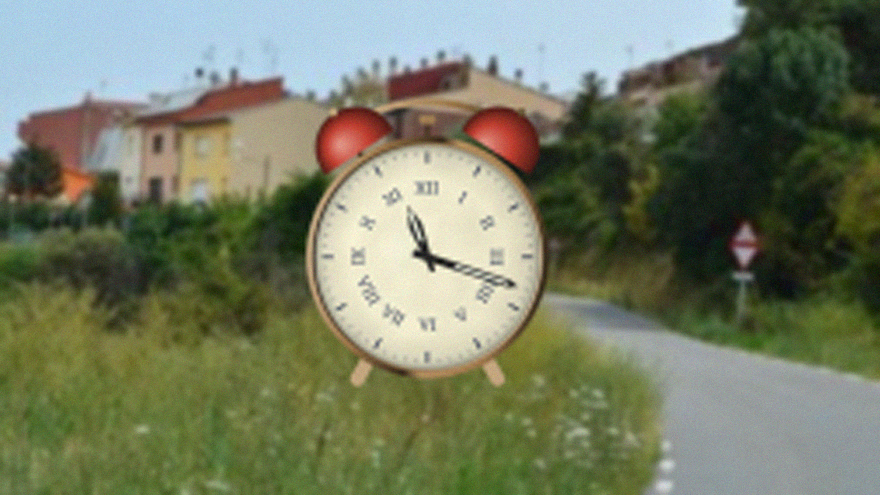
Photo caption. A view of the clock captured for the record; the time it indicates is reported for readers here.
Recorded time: 11:18
